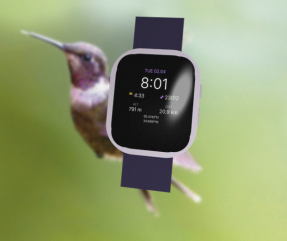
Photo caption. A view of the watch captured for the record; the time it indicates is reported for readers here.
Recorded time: 8:01
